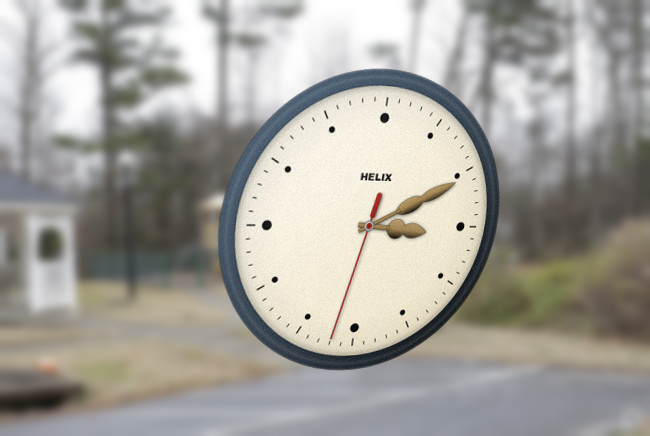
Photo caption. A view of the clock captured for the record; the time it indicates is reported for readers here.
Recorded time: 3:10:32
